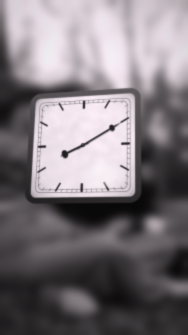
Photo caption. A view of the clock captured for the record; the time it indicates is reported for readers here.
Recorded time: 8:10
